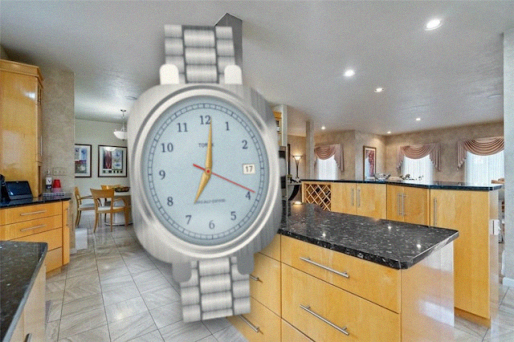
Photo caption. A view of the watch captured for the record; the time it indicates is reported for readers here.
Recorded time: 7:01:19
